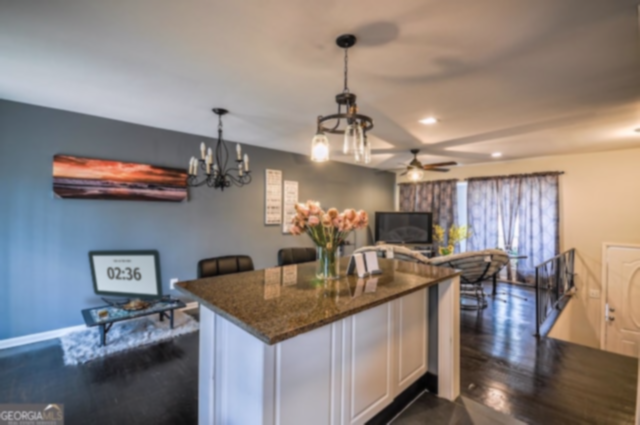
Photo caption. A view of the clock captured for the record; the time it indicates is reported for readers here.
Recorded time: 2:36
